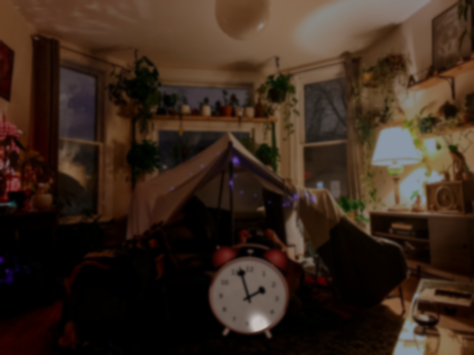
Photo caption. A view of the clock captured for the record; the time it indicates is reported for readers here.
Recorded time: 1:57
